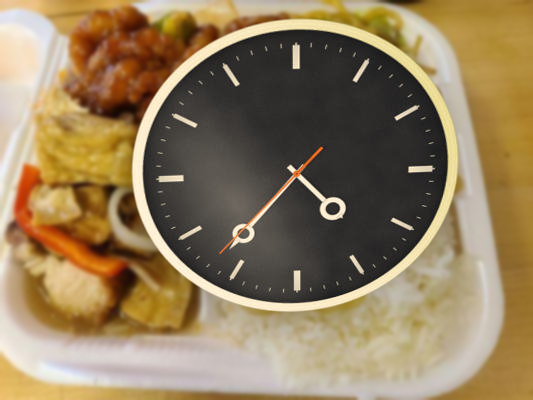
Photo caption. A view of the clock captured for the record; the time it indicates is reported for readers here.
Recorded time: 4:36:37
